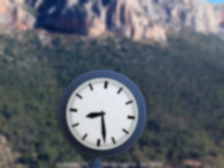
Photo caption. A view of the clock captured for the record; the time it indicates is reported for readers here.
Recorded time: 8:28
